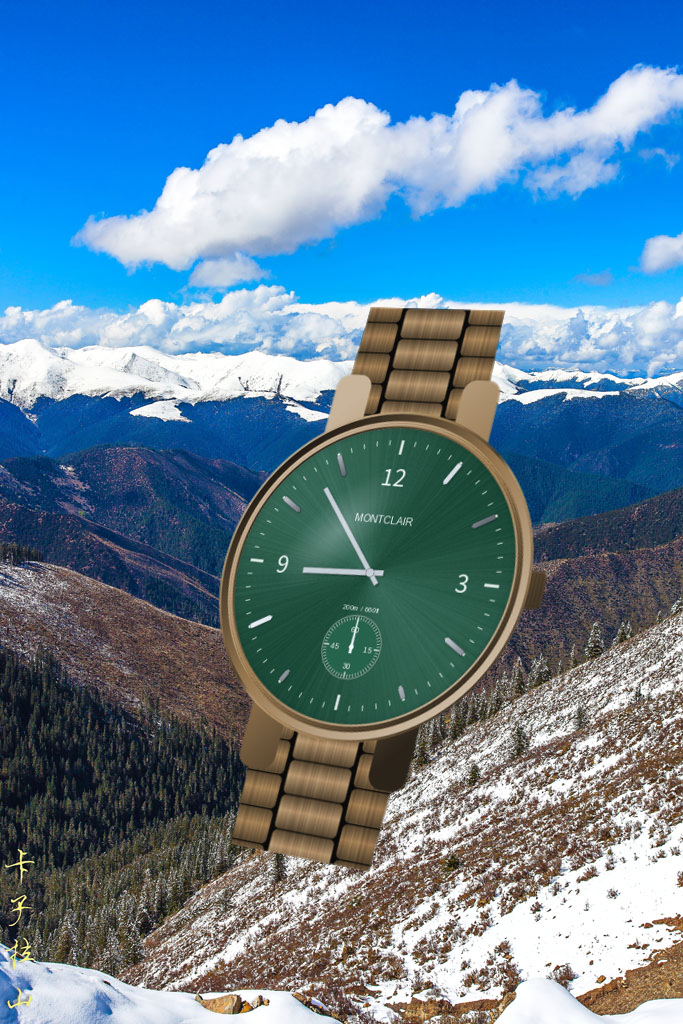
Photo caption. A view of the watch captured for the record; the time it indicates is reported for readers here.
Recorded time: 8:53
